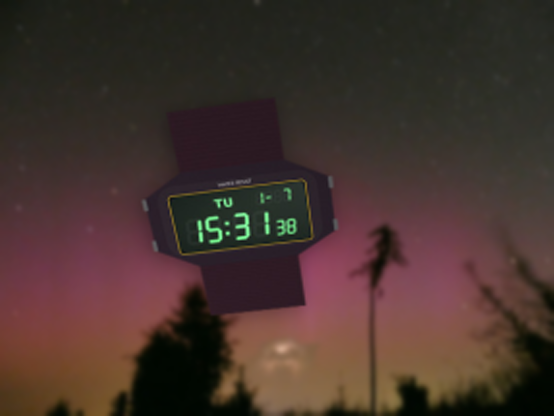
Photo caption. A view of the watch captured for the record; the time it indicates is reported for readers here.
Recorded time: 15:31:38
